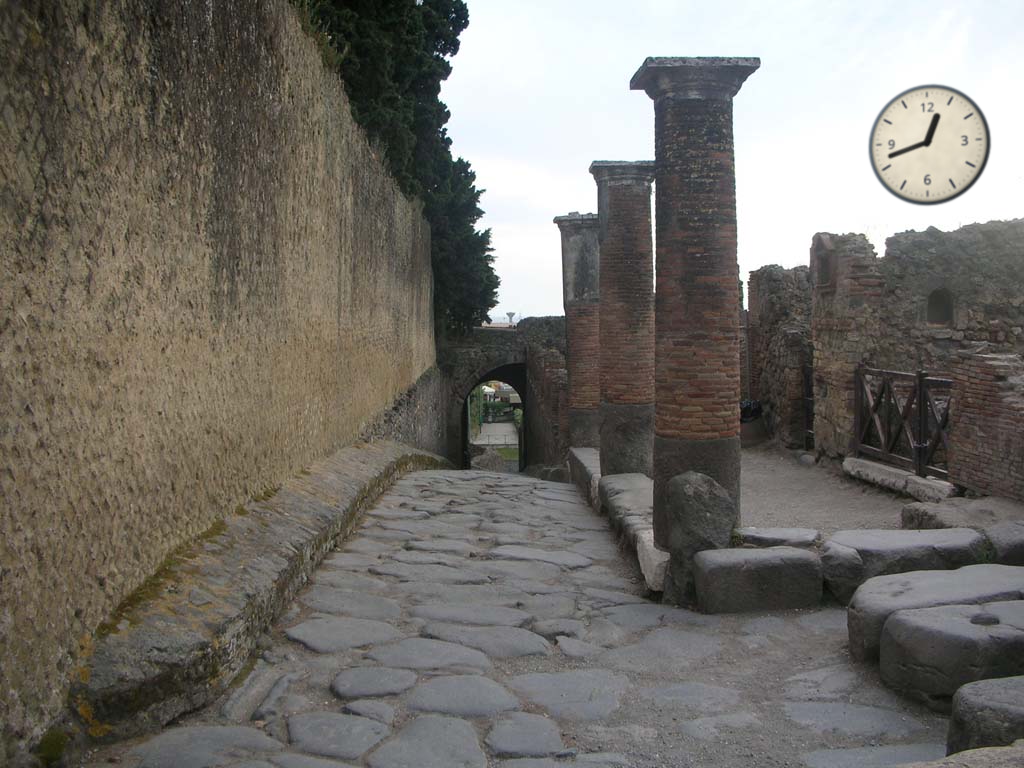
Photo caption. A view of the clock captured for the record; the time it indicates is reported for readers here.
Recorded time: 12:42
